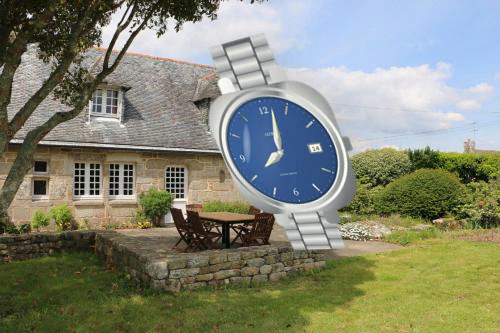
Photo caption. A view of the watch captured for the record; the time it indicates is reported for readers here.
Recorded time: 8:02
